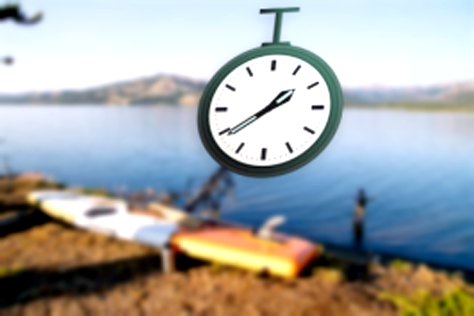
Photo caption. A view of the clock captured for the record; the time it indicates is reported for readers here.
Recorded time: 1:39
